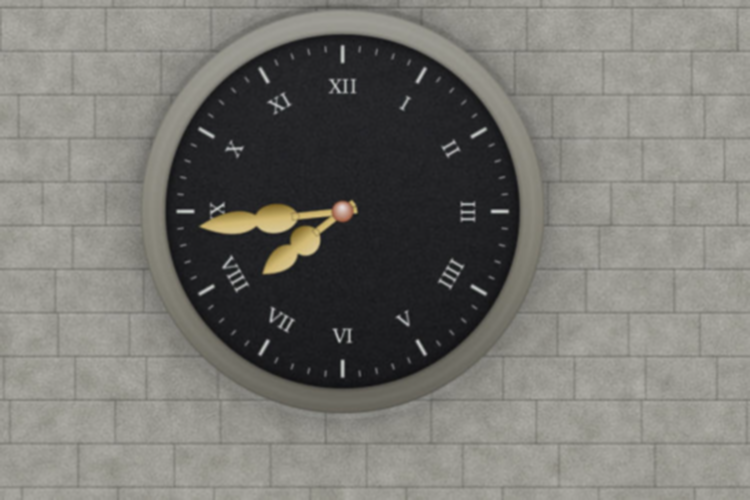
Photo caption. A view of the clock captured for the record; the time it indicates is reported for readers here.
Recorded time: 7:44
